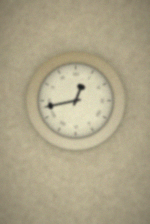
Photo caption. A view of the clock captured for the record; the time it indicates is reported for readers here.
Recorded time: 12:43
